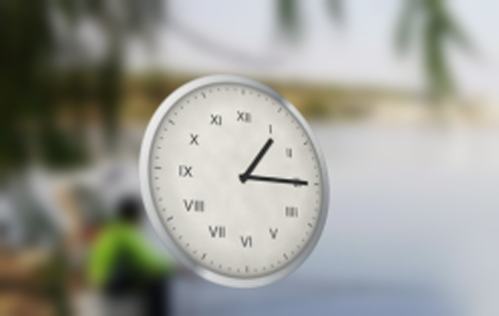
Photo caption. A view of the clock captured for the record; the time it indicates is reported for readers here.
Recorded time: 1:15
